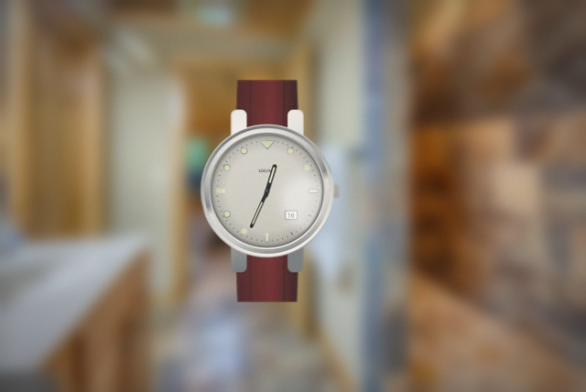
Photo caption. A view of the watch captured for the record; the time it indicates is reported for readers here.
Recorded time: 12:34
